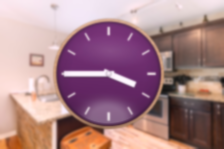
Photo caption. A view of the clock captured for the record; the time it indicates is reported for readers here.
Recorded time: 3:45
